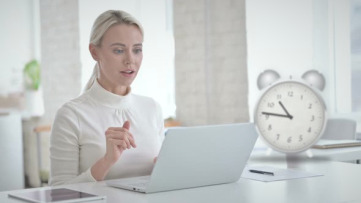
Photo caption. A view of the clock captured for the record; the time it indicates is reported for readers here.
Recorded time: 10:46
